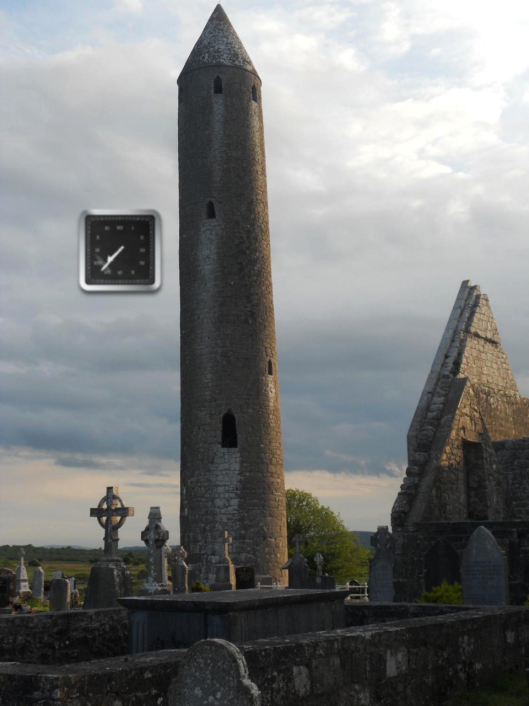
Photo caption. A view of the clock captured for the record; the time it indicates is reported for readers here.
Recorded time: 7:37
